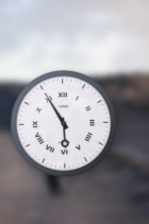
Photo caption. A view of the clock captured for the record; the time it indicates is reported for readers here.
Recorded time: 5:55
